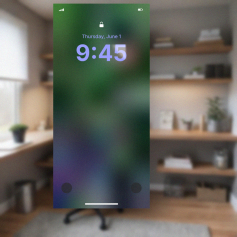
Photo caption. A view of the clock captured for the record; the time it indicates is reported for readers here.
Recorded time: 9:45
